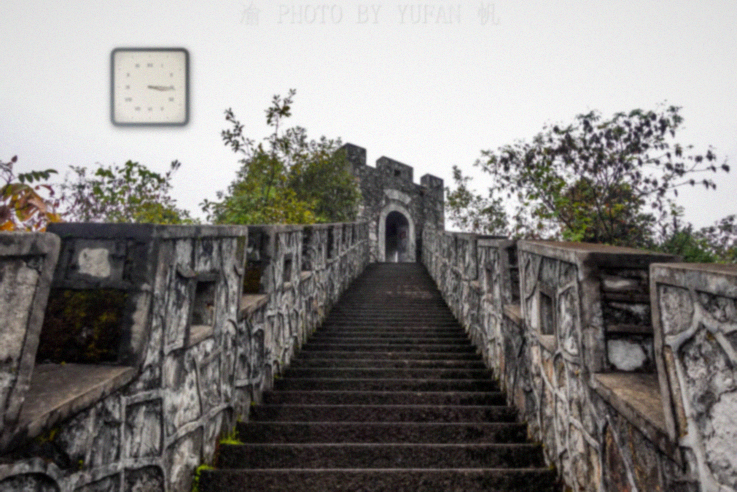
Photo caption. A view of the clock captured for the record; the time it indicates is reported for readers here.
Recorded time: 3:16
